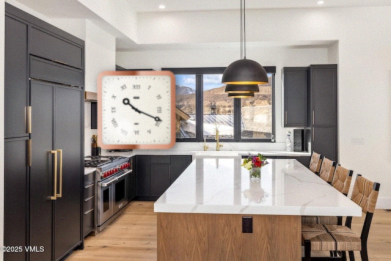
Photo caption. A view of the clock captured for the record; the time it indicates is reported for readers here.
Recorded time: 10:19
